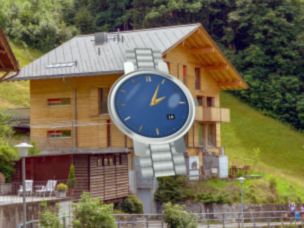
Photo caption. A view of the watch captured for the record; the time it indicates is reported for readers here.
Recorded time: 2:04
